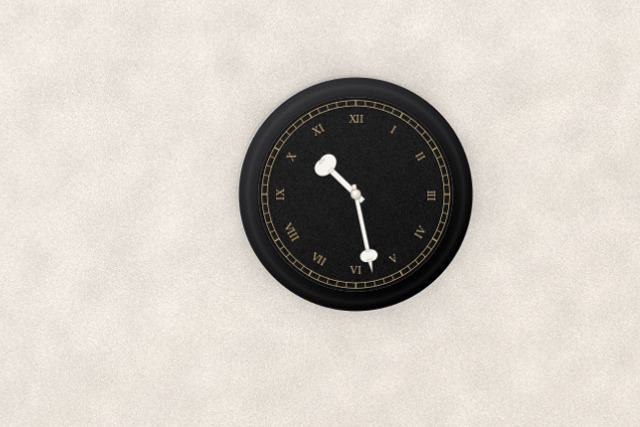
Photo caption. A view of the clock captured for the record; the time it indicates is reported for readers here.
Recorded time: 10:28
